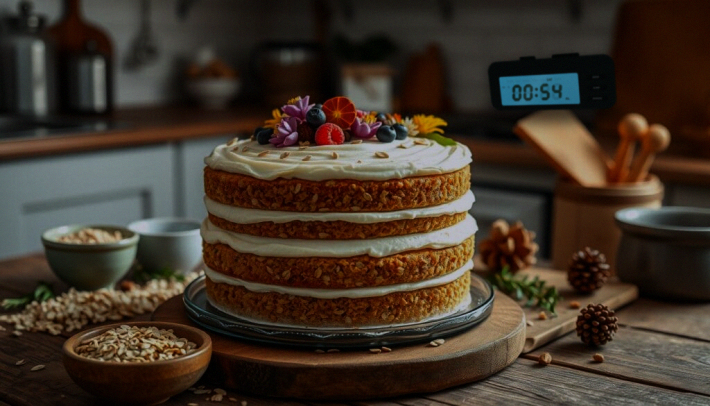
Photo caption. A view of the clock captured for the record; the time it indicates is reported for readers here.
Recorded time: 0:54
